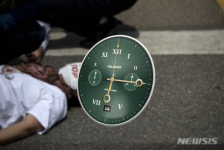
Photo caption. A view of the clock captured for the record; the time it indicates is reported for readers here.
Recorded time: 6:15
